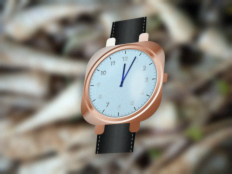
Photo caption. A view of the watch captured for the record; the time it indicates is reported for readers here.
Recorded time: 12:04
